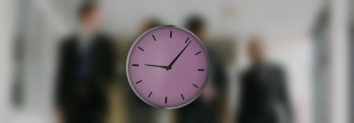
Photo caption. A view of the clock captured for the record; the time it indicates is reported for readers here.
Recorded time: 9:06
